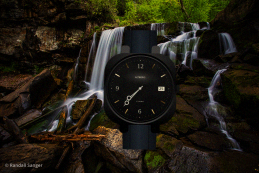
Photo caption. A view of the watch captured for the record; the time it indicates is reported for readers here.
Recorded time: 7:37
